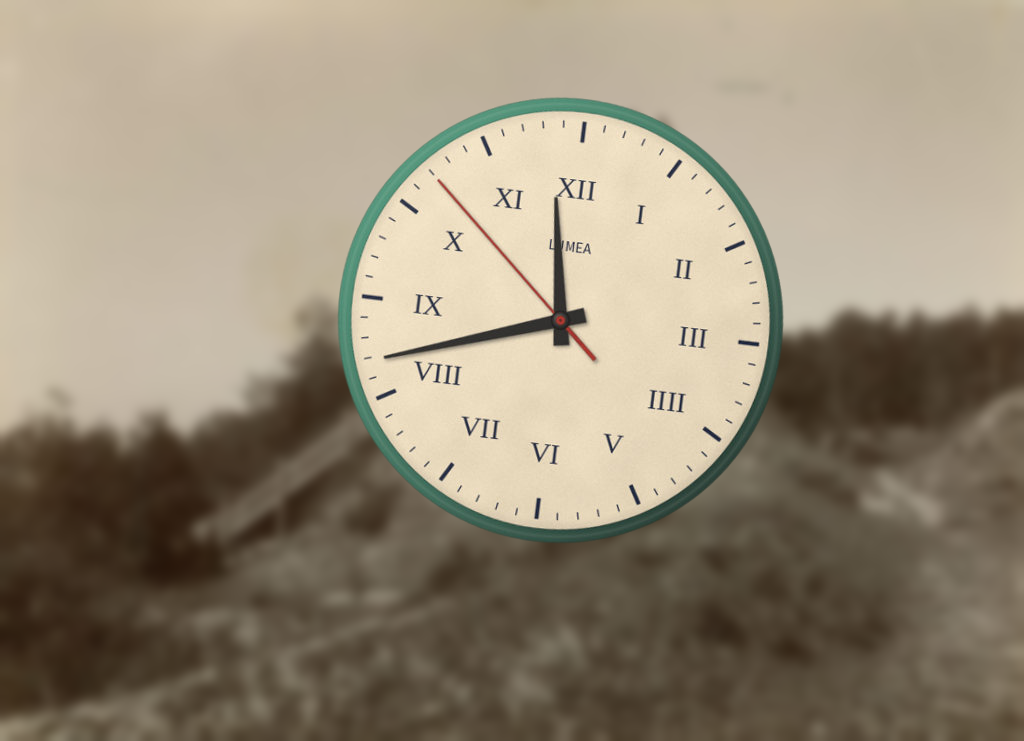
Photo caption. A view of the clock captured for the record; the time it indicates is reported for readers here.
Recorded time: 11:41:52
